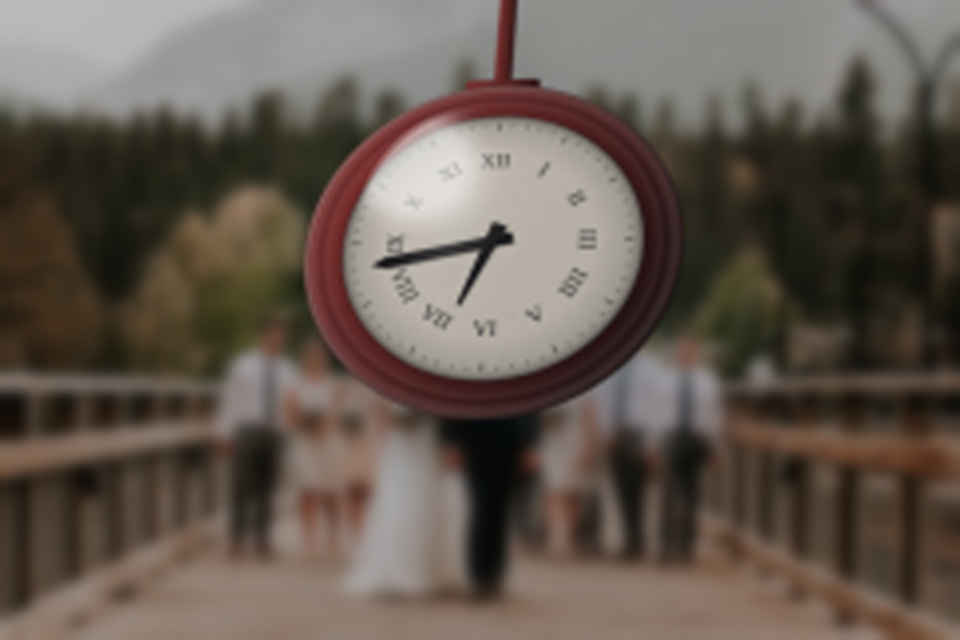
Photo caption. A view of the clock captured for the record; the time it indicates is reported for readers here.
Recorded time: 6:43
